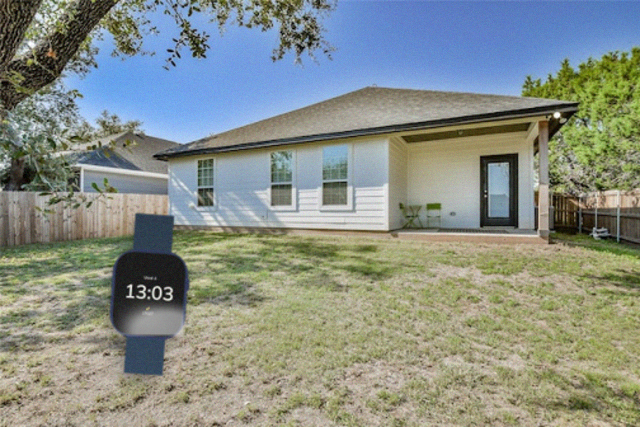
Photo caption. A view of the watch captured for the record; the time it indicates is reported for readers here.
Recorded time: 13:03
